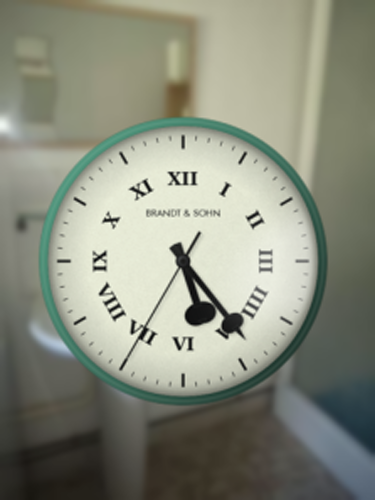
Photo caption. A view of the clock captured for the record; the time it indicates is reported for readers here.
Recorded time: 5:23:35
